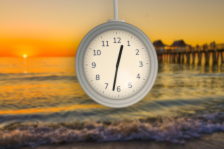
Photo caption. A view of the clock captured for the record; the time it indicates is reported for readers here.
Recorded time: 12:32
